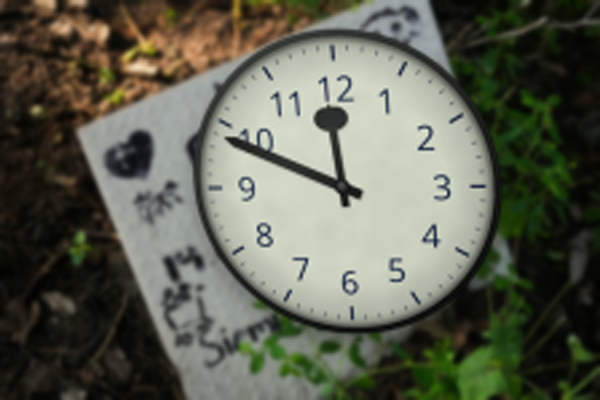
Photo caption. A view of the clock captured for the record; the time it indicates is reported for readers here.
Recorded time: 11:49
